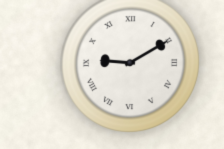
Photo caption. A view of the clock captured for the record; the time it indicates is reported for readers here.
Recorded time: 9:10
